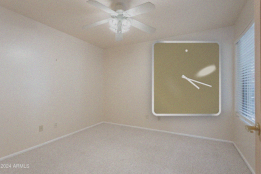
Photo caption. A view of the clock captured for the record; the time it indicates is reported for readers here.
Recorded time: 4:18
